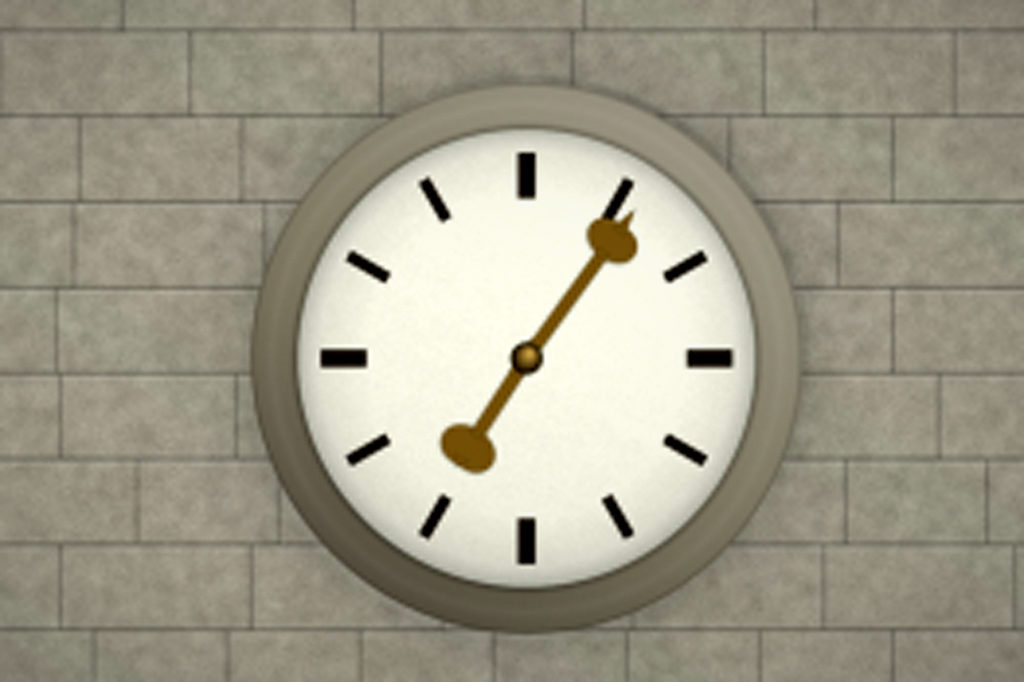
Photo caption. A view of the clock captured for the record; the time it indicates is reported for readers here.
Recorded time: 7:06
